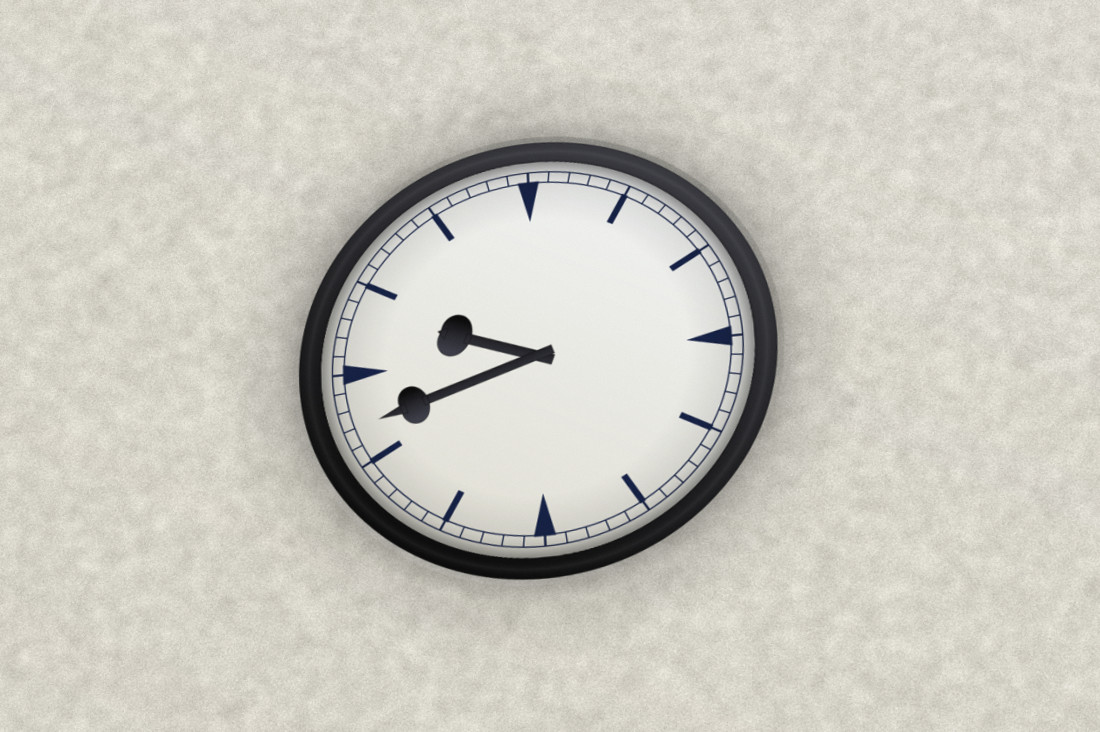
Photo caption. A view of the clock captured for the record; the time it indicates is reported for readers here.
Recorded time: 9:42
